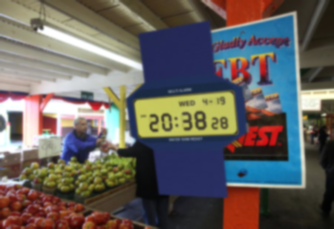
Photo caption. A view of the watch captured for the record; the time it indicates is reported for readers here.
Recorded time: 20:38:28
